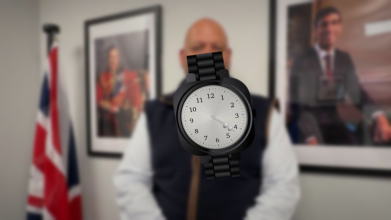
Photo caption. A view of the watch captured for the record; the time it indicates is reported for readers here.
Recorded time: 4:22
